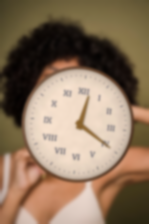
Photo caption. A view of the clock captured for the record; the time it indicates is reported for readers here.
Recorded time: 12:20
